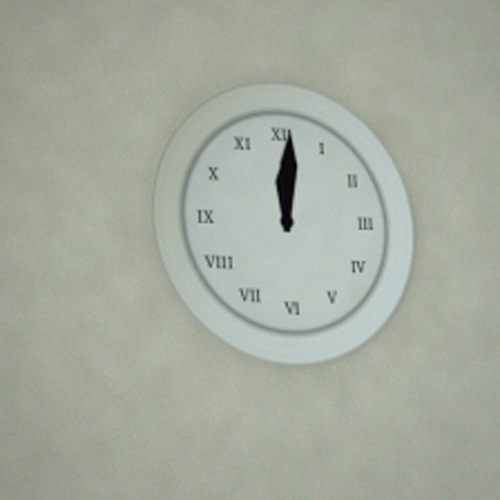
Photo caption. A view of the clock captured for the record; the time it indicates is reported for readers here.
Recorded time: 12:01
